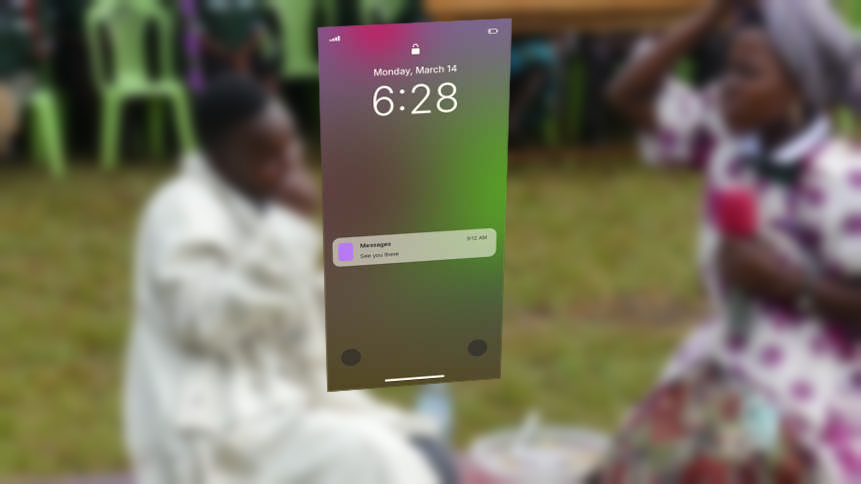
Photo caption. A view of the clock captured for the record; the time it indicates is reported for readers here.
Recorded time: 6:28
